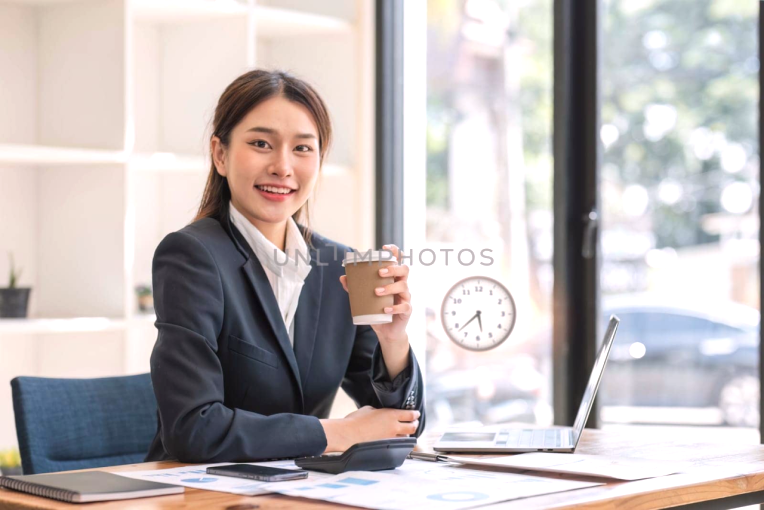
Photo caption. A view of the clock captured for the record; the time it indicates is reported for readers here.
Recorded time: 5:38
